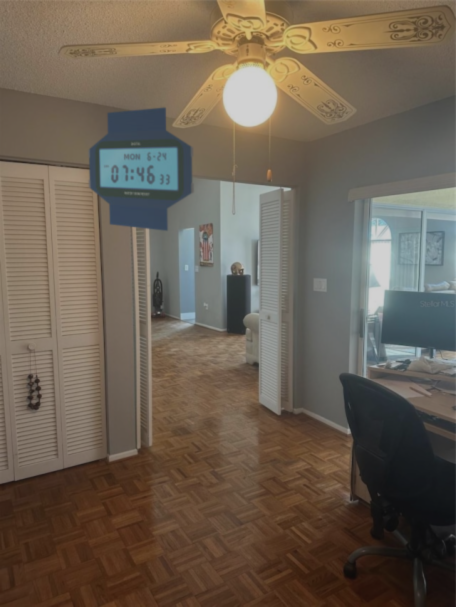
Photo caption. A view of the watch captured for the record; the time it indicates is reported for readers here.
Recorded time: 7:46
